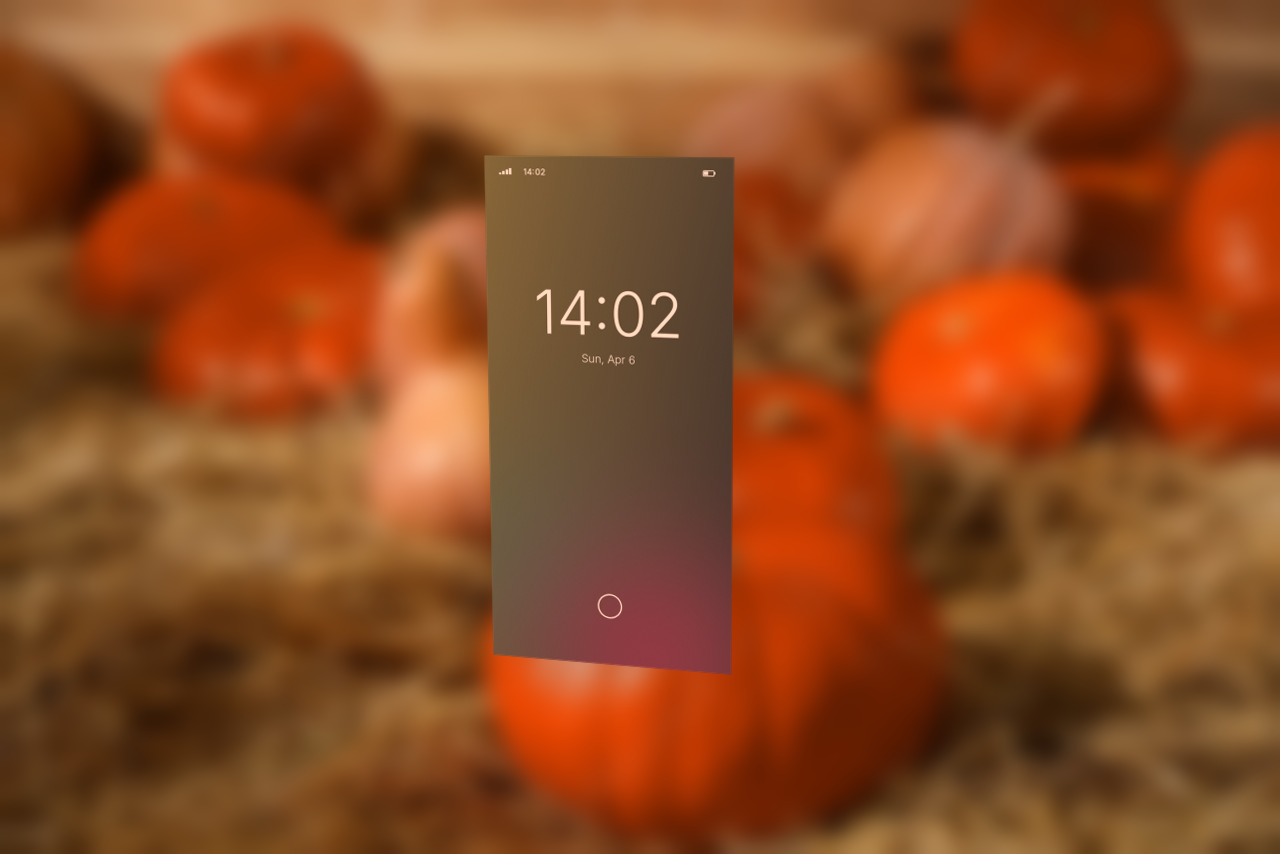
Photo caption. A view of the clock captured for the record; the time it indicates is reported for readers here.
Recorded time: 14:02
